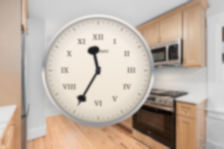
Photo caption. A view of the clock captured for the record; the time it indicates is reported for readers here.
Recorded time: 11:35
